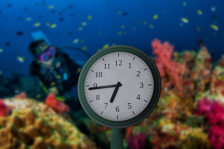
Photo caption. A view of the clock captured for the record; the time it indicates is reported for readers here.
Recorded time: 6:44
